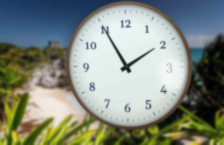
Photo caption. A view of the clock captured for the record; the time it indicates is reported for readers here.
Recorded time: 1:55
